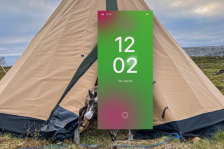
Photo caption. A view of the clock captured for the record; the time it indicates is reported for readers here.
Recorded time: 12:02
